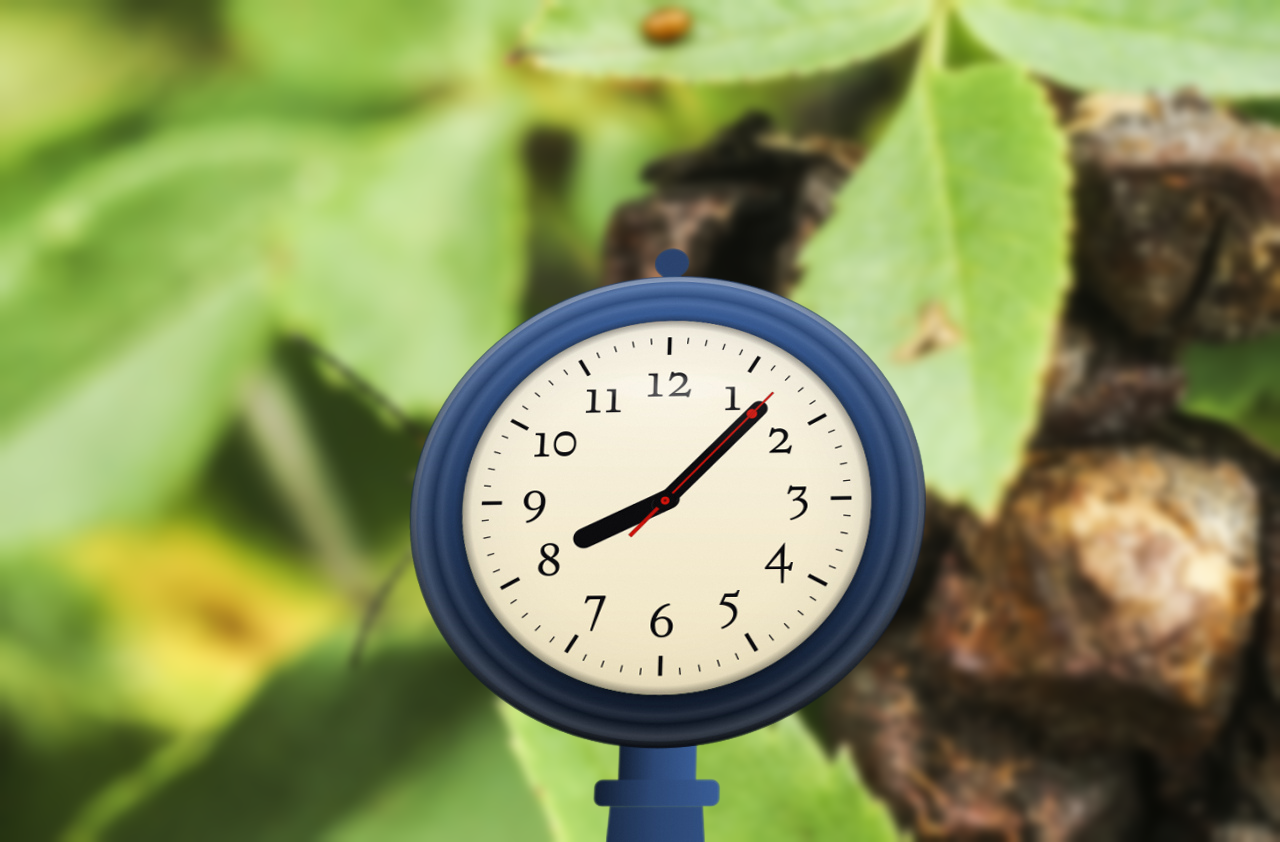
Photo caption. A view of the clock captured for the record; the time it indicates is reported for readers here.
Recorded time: 8:07:07
